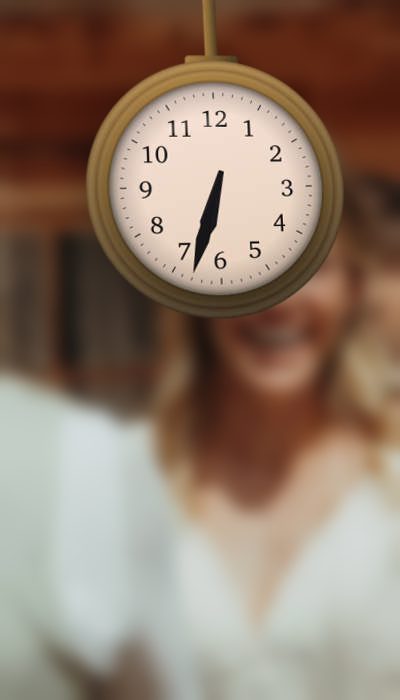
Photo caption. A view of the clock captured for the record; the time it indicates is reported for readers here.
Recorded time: 6:33
